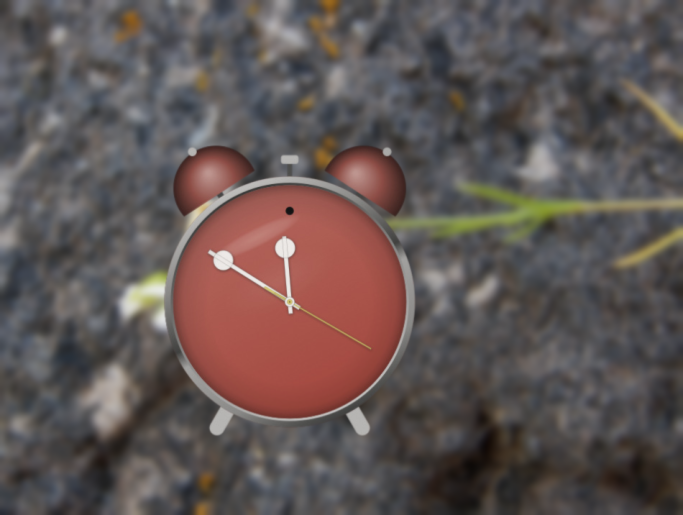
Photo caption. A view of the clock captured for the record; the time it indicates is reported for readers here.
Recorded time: 11:50:20
